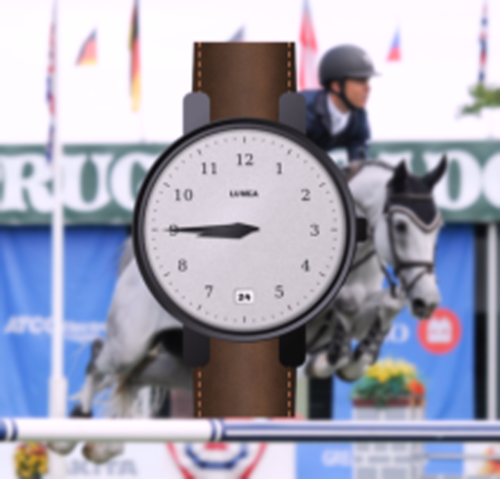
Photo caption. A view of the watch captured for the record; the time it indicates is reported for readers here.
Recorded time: 8:45
